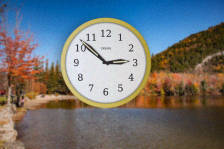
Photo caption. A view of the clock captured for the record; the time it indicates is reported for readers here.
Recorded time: 2:52
